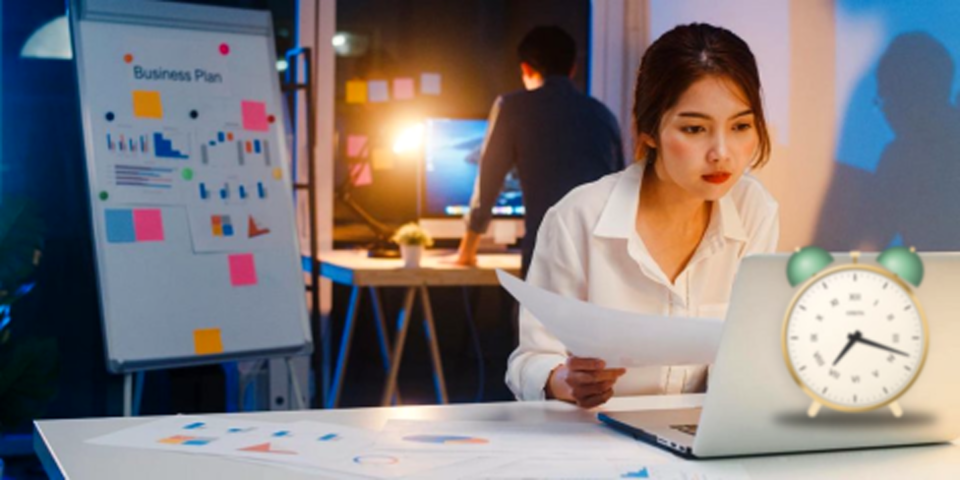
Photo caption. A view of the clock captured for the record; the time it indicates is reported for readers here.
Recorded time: 7:18
